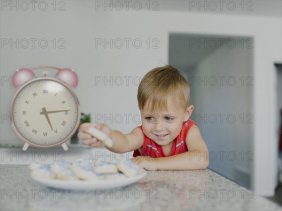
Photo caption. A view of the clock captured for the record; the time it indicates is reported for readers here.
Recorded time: 5:14
